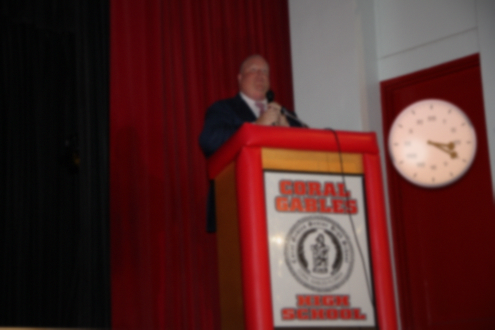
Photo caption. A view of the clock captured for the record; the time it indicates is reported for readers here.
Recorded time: 3:20
